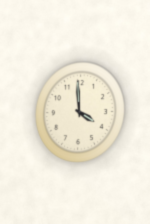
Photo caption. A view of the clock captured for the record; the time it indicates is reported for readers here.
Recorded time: 3:59
